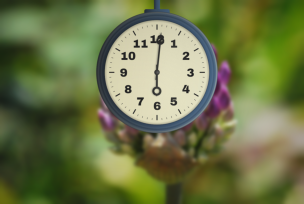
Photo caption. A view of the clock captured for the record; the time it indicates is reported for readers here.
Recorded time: 6:01
